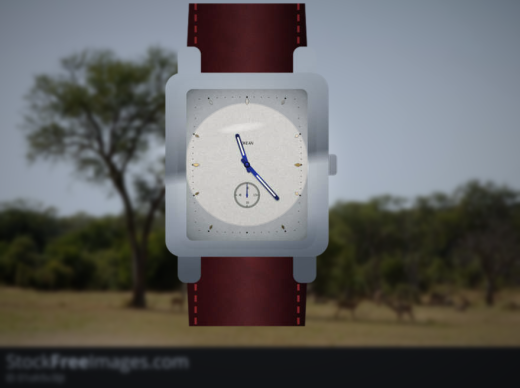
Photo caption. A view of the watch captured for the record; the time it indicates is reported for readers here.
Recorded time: 11:23
